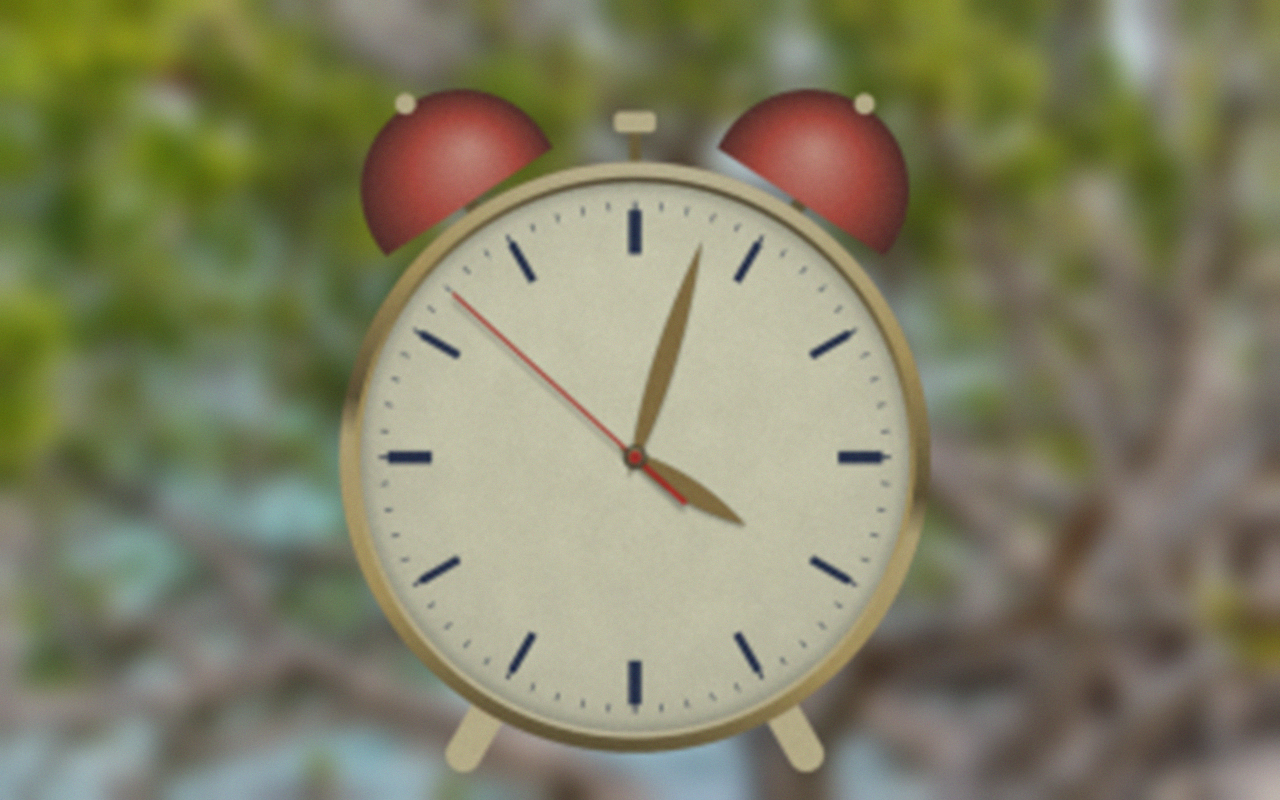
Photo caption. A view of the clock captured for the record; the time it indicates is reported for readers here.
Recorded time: 4:02:52
